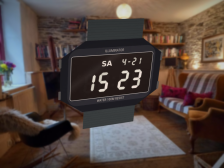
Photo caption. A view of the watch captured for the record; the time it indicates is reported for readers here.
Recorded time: 15:23
